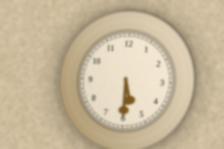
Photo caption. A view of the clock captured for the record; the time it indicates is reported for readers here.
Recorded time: 5:30
